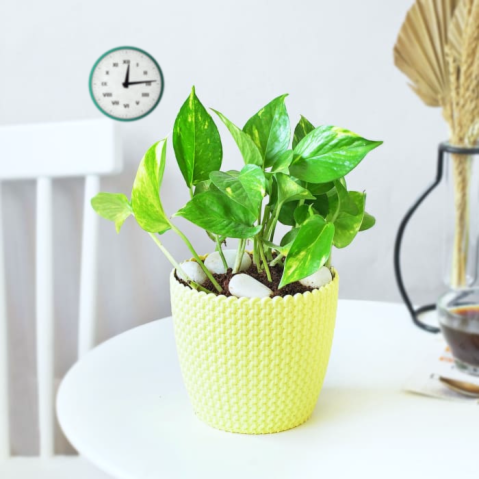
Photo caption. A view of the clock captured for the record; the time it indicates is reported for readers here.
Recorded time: 12:14
